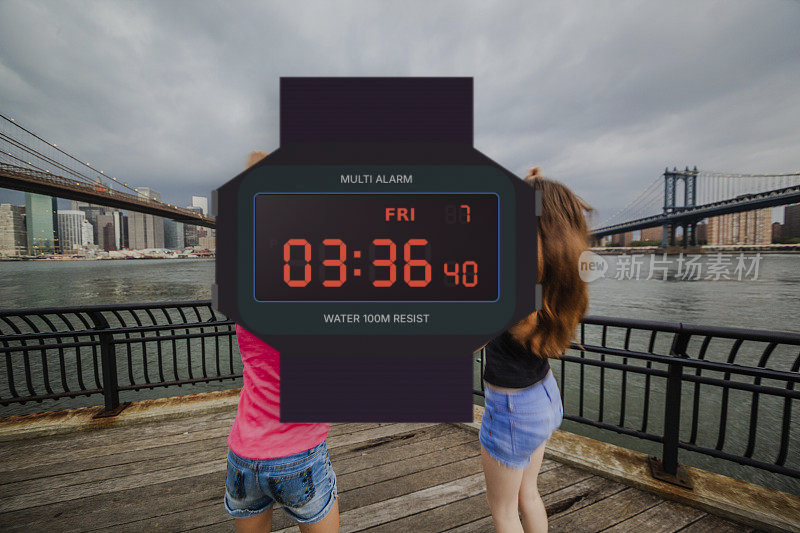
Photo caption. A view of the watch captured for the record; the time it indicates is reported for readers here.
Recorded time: 3:36:40
